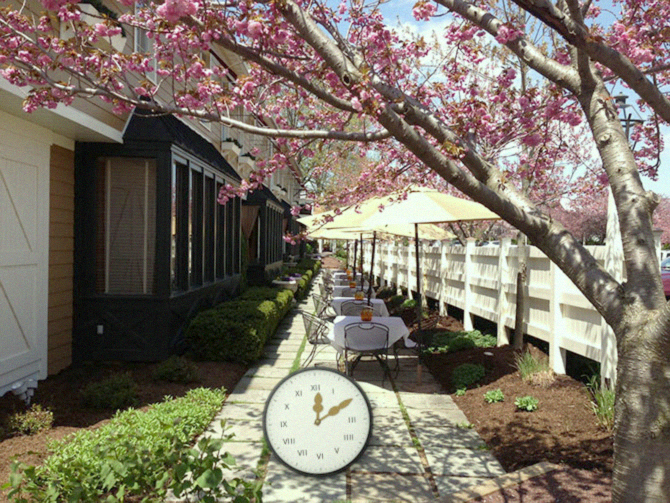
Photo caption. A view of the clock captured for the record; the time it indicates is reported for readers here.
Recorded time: 12:10
